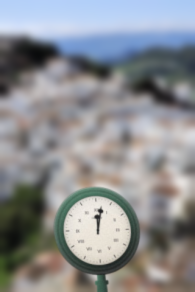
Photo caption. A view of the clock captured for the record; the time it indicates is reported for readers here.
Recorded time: 12:02
